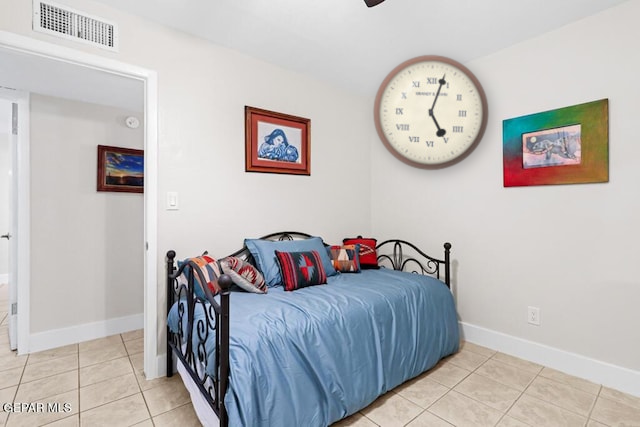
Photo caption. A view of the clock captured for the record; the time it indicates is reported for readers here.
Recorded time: 5:03
